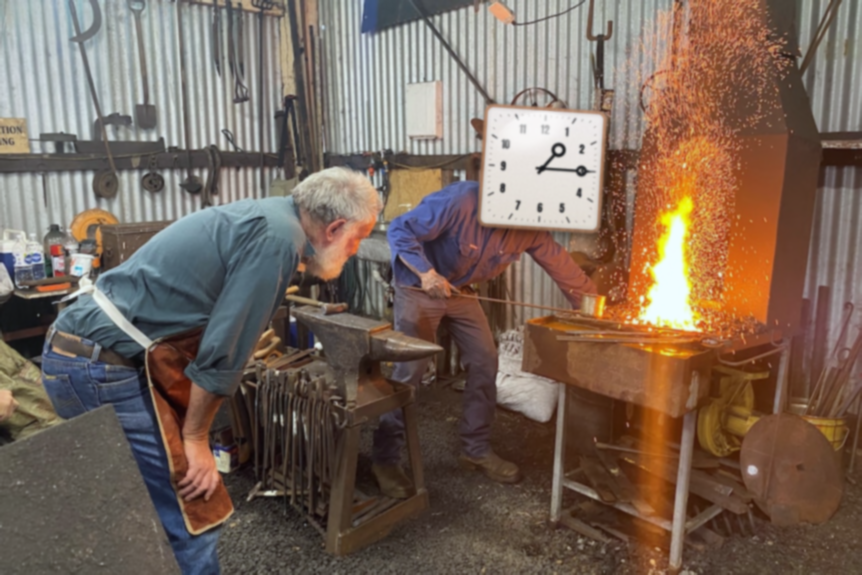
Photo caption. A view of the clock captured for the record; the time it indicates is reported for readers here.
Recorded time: 1:15
